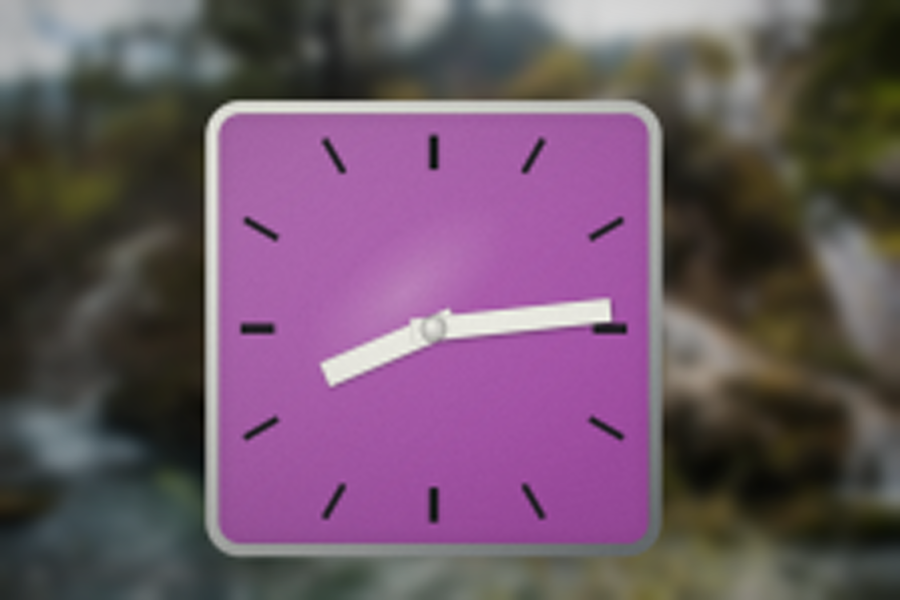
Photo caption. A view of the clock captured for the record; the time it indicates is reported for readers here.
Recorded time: 8:14
